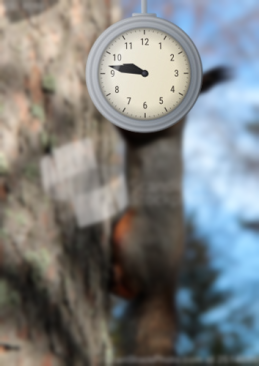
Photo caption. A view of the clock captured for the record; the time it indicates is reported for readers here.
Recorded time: 9:47
